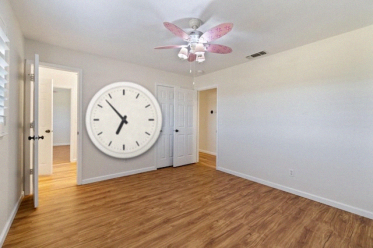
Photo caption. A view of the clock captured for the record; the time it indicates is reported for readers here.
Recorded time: 6:53
